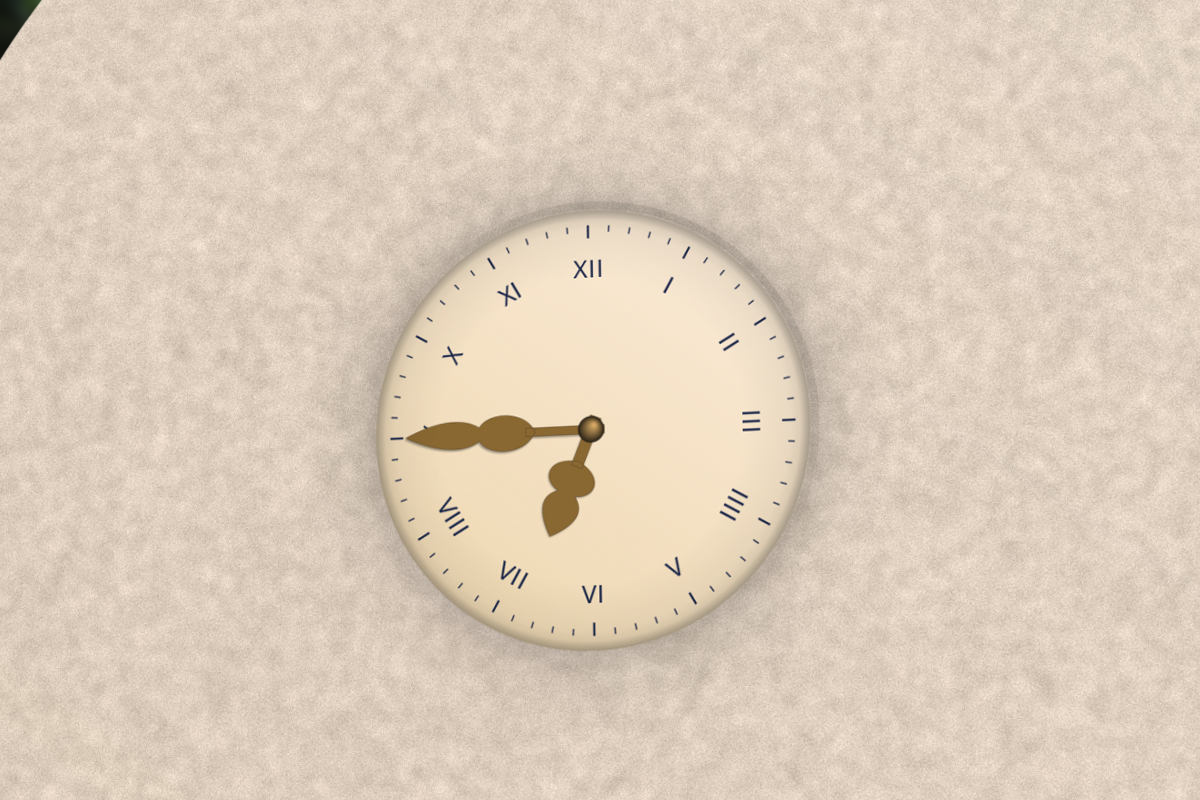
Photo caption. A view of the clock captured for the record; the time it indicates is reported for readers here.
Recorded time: 6:45
